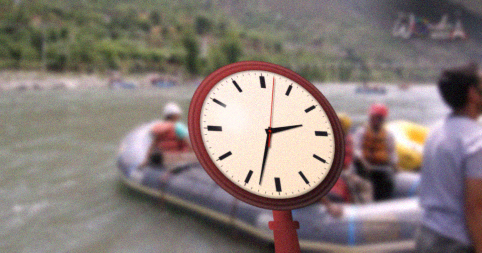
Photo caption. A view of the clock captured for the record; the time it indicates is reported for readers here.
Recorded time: 2:33:02
